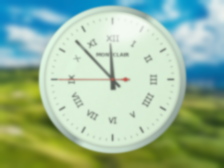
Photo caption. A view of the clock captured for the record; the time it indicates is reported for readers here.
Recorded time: 11:52:45
